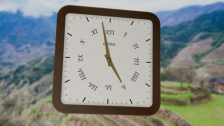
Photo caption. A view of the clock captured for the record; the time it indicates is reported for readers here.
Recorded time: 4:58
